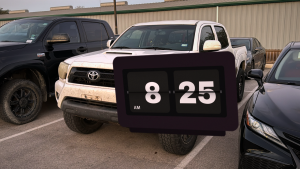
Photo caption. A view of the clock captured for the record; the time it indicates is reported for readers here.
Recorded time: 8:25
